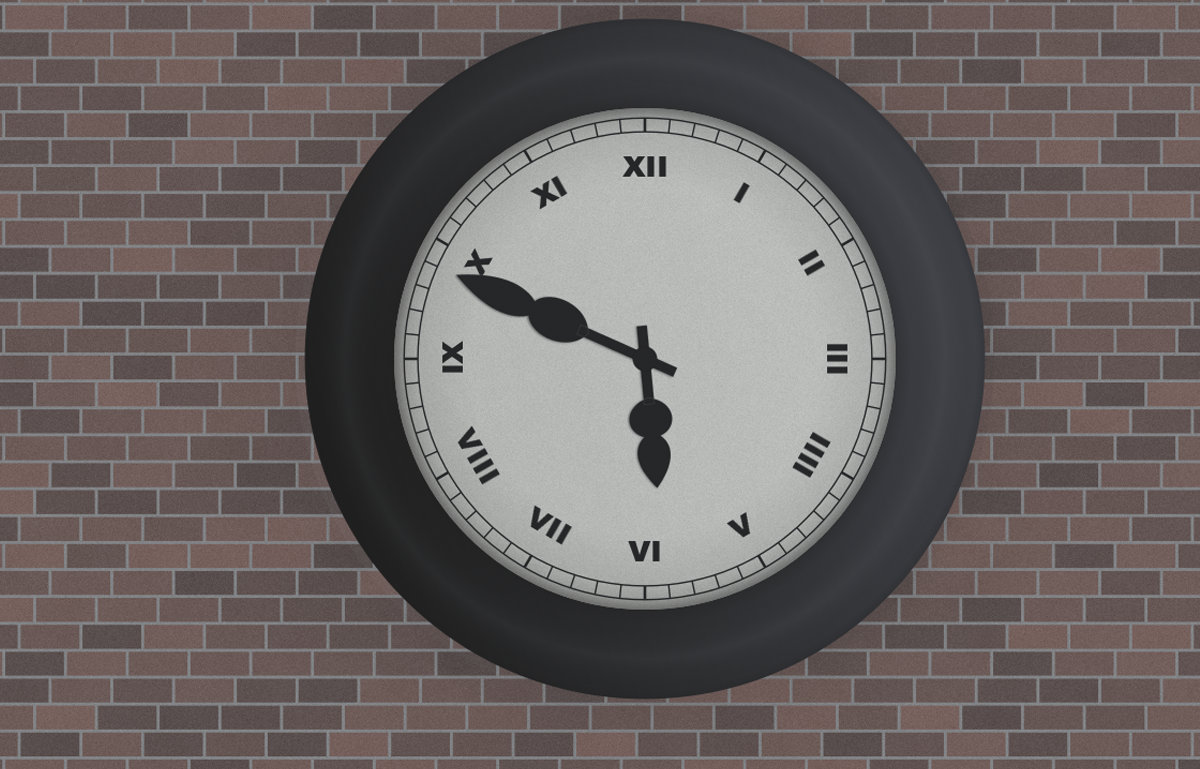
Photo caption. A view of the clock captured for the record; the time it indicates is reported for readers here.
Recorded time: 5:49
